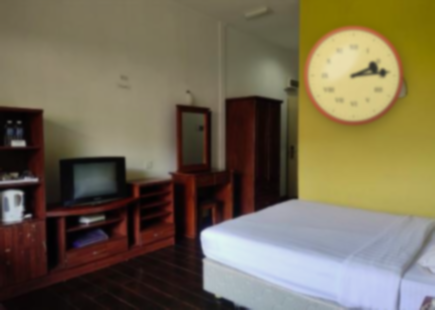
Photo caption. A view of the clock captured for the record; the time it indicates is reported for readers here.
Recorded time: 2:14
